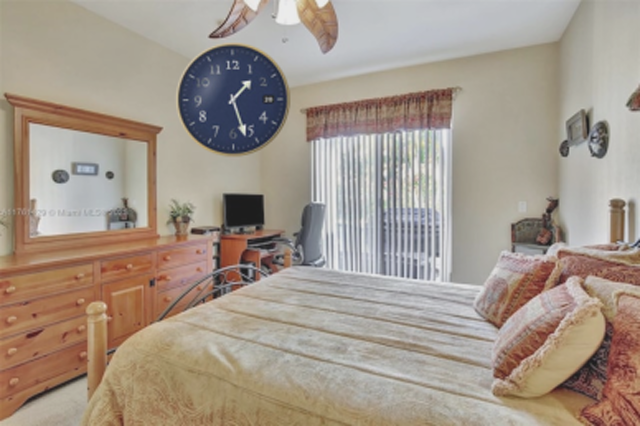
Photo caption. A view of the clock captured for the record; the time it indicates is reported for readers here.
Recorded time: 1:27
